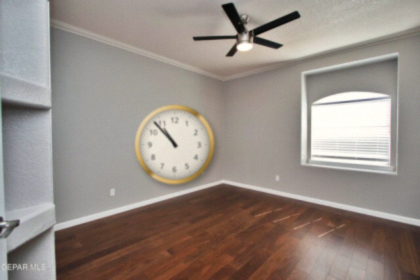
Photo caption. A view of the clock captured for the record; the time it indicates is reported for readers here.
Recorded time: 10:53
